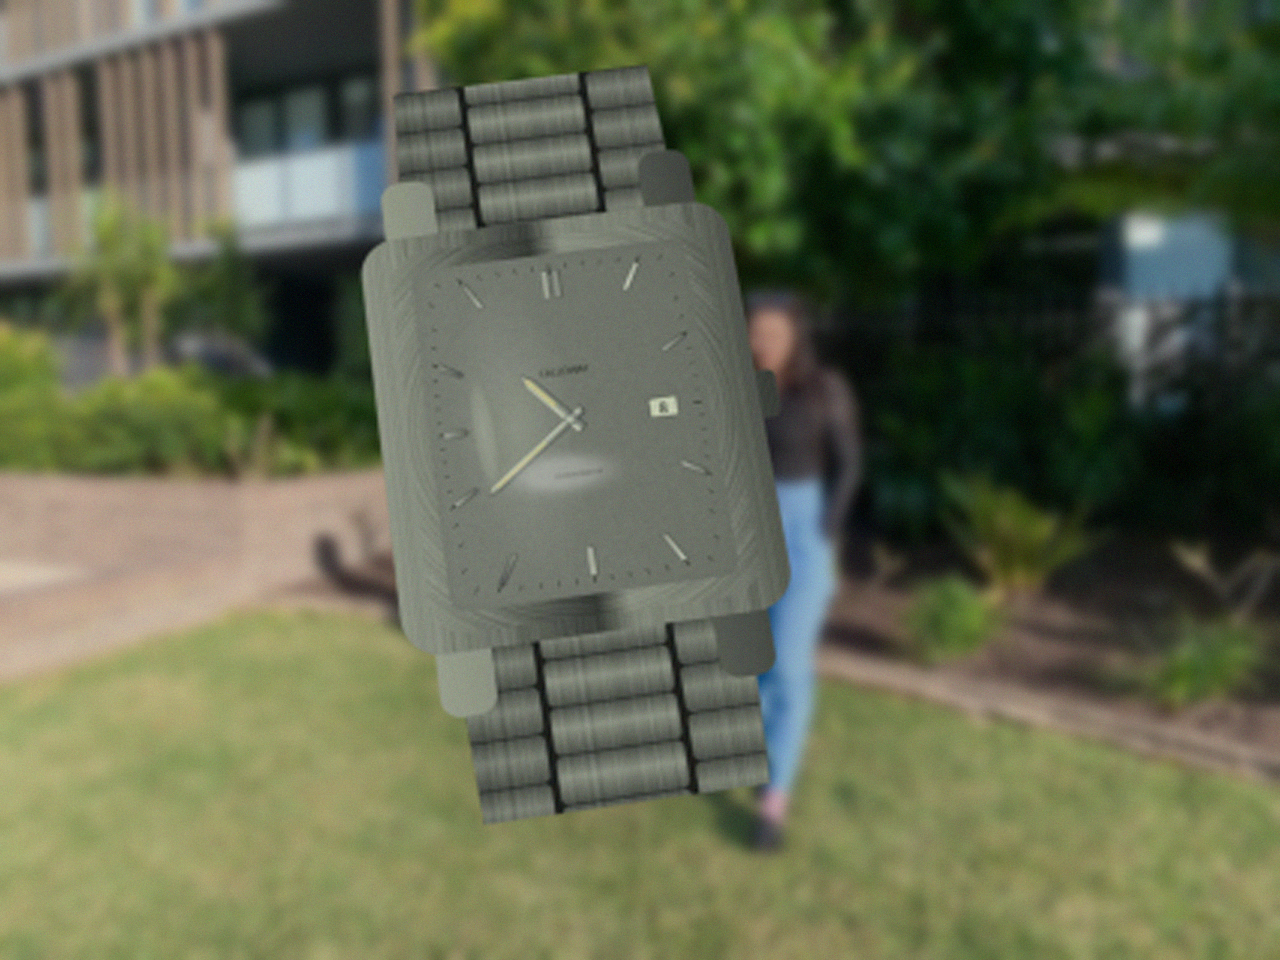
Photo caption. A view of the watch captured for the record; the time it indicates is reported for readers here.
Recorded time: 10:39
